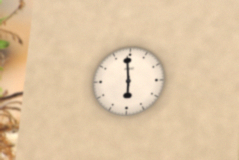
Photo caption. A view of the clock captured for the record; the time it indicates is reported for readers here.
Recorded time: 5:59
